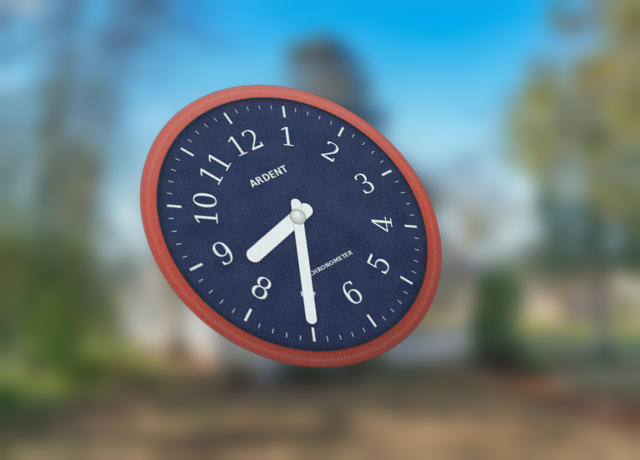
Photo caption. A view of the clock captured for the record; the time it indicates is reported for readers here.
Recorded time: 8:35
